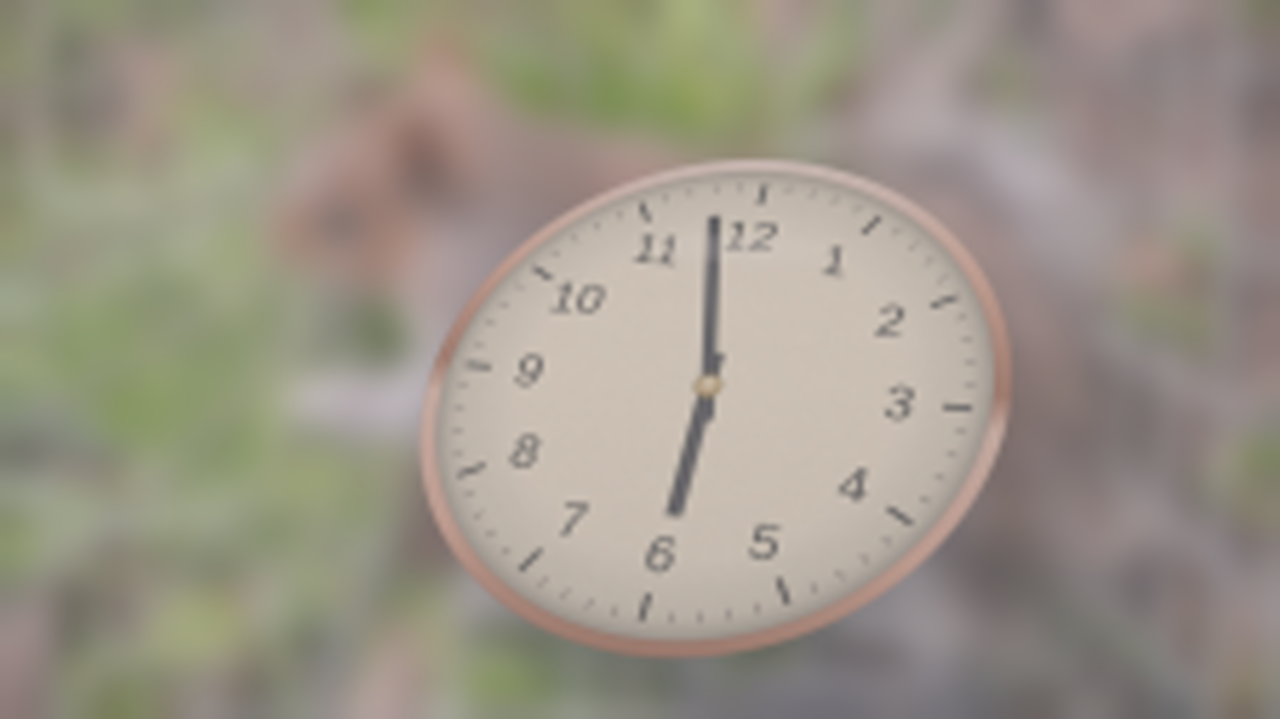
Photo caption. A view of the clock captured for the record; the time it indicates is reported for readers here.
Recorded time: 5:58
